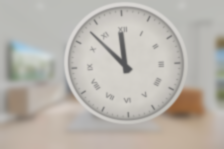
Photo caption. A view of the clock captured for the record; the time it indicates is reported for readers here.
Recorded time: 11:53
